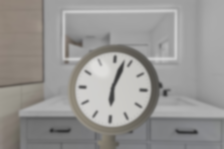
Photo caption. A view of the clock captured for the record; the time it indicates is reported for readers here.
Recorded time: 6:03
